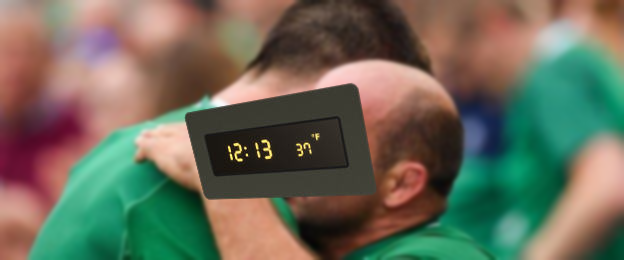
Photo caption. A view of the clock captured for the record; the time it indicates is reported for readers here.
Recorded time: 12:13
